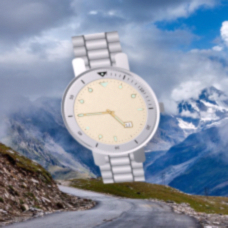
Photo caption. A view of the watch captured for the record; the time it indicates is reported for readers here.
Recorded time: 4:45
